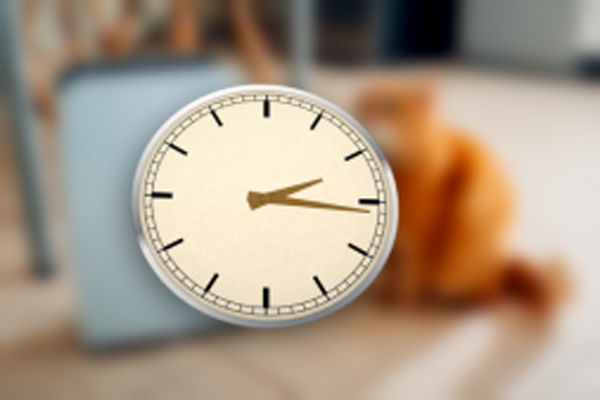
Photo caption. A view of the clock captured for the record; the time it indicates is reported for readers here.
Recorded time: 2:16
